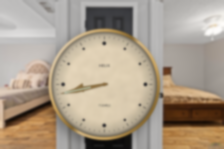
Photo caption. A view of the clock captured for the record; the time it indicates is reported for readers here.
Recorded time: 8:43
